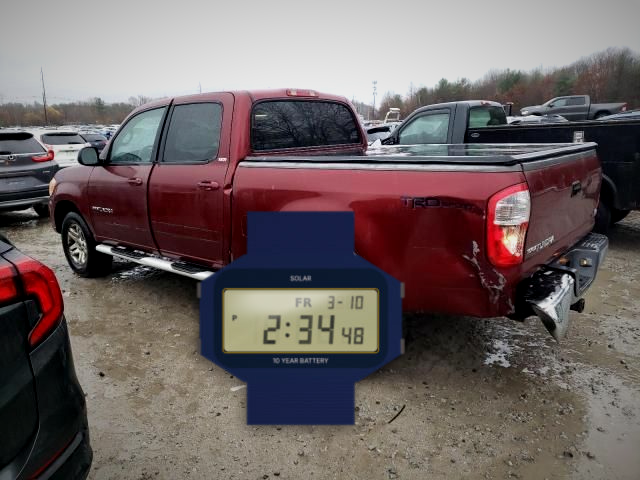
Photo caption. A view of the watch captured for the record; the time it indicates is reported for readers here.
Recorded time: 2:34:48
